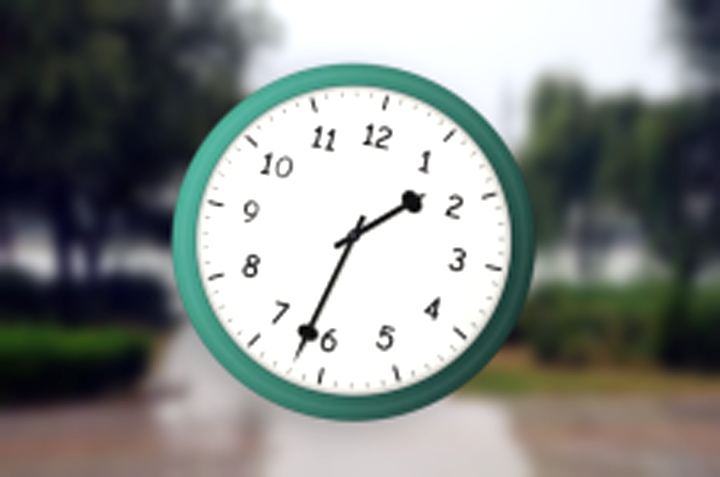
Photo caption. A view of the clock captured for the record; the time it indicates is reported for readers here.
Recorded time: 1:32
